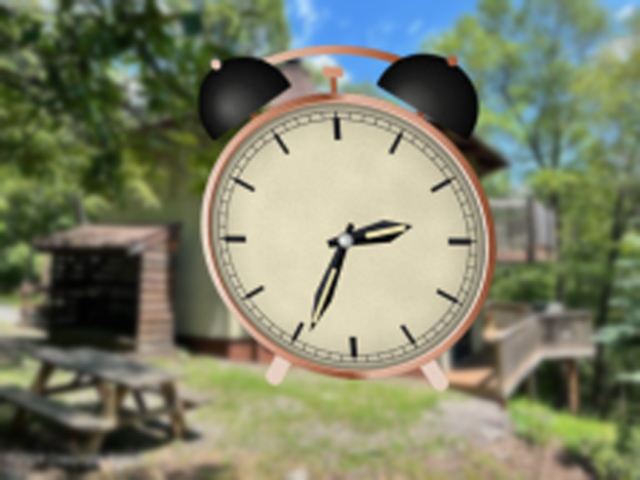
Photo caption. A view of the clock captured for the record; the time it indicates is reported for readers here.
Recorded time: 2:34
